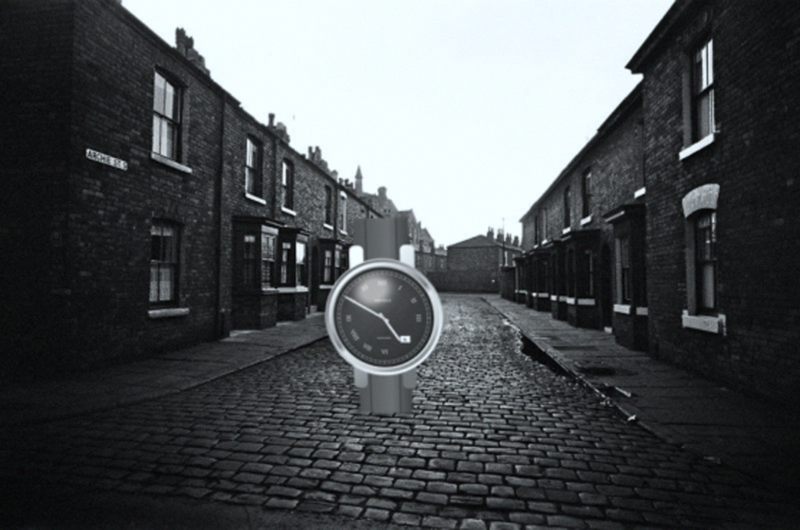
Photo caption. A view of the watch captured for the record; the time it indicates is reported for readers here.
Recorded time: 4:50
